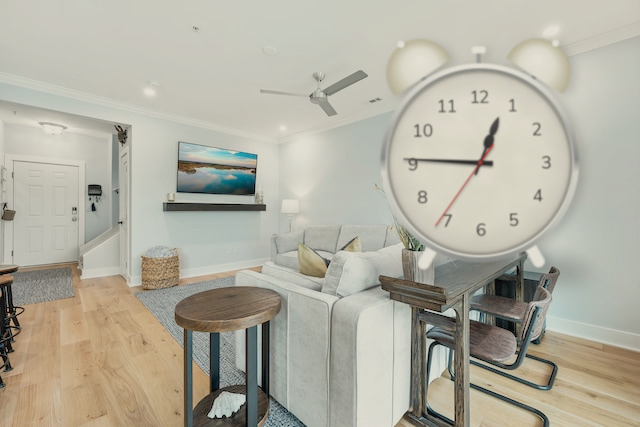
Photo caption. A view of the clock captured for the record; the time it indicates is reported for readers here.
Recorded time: 12:45:36
